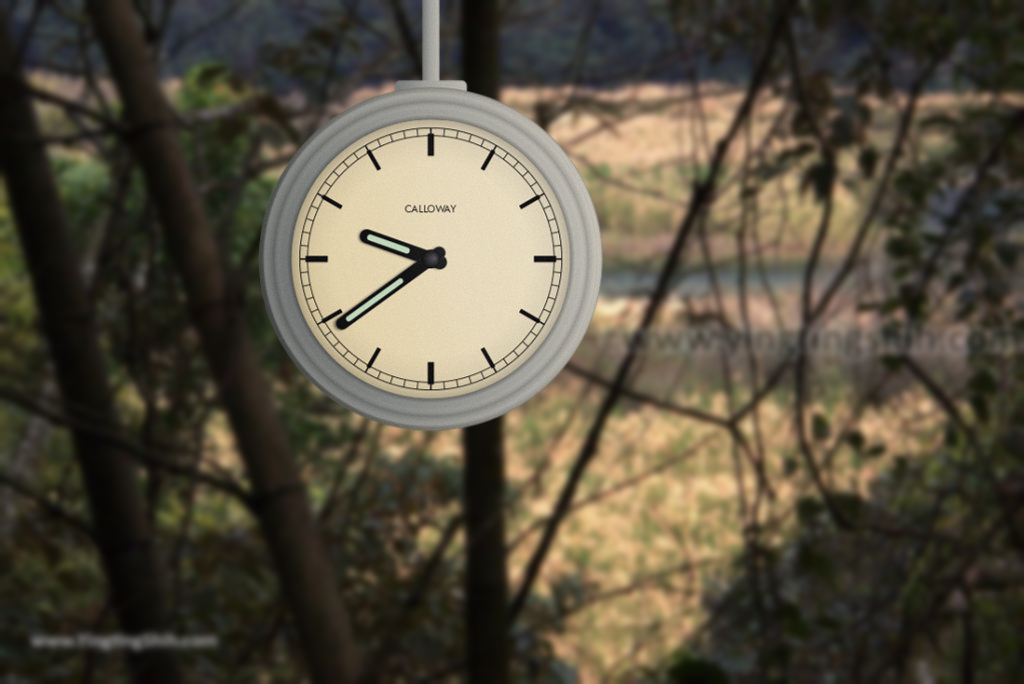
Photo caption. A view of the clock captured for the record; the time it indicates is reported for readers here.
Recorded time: 9:39
